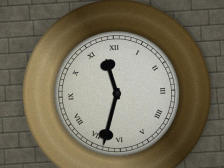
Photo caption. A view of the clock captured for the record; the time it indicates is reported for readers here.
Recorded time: 11:33
